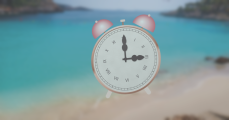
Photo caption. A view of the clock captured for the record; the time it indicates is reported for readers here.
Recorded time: 3:00
